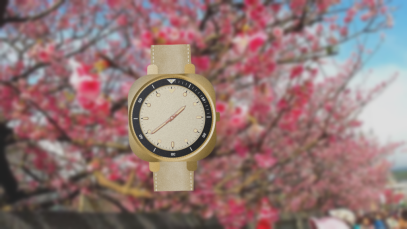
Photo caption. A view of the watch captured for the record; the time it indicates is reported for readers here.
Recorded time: 1:39
